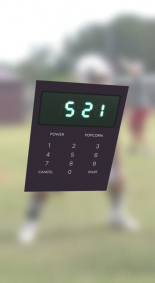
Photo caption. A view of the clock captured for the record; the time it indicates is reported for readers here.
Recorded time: 5:21
